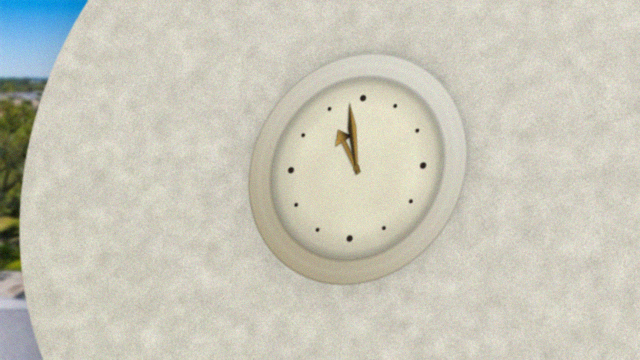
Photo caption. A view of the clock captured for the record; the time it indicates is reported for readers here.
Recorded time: 10:58
